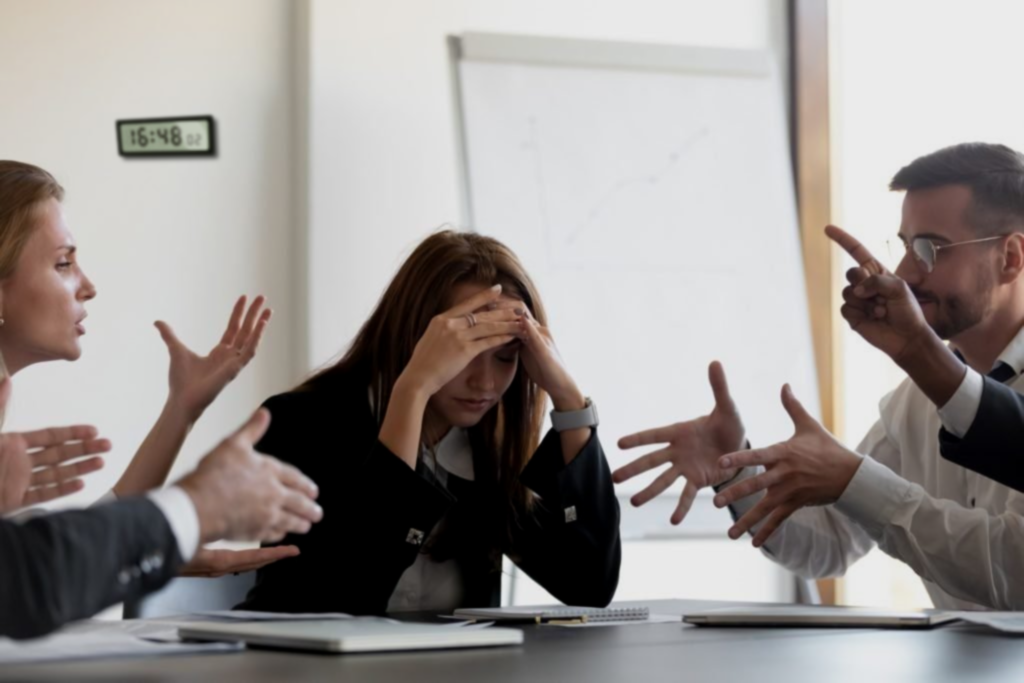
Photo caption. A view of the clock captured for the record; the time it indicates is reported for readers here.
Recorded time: 16:48
